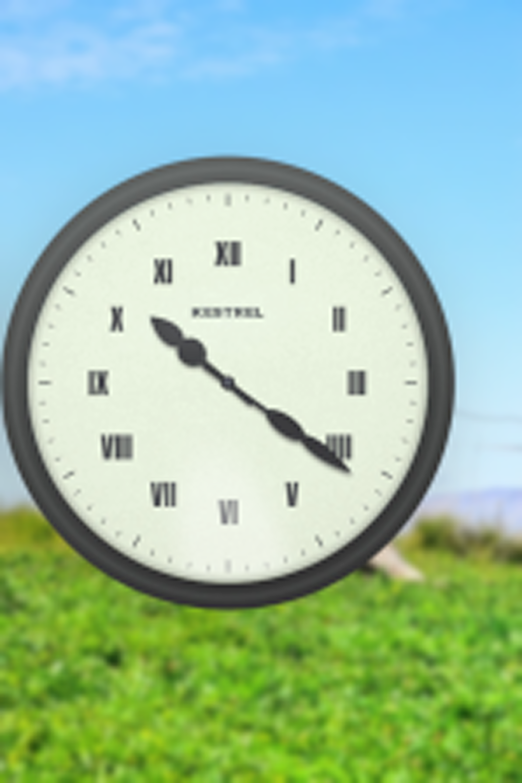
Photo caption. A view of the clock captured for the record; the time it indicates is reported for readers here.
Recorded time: 10:21
